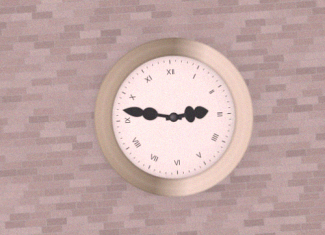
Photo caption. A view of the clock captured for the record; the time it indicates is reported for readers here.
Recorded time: 2:47
